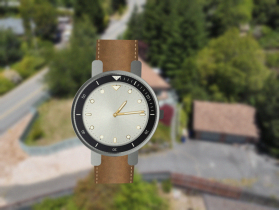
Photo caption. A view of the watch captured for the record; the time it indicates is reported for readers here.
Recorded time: 1:14
